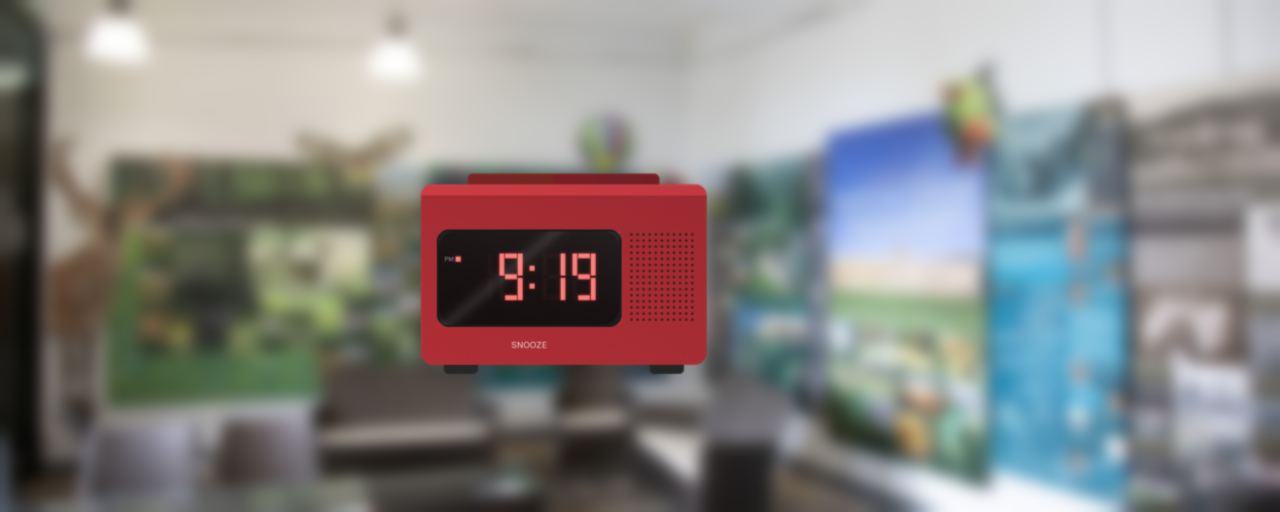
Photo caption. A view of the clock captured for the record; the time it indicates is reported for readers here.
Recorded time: 9:19
